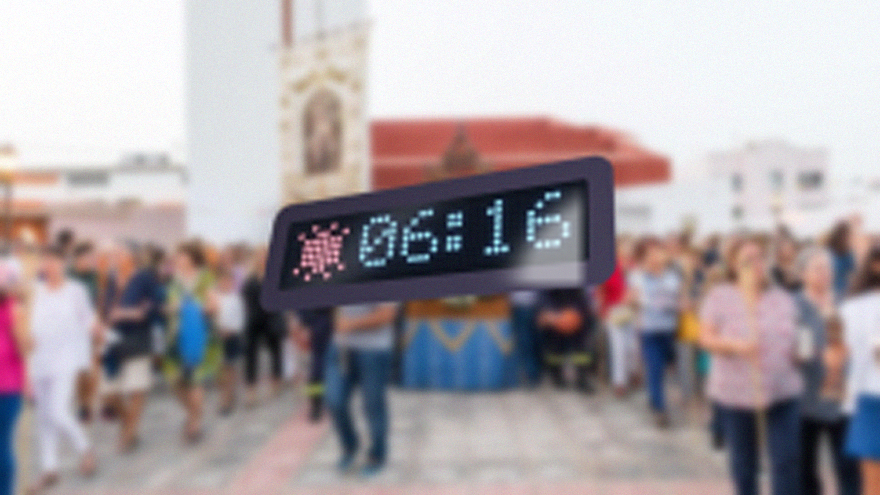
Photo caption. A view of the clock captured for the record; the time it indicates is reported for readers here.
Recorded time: 6:16
